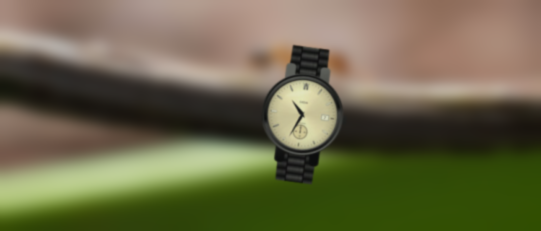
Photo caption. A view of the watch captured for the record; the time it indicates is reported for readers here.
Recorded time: 10:34
